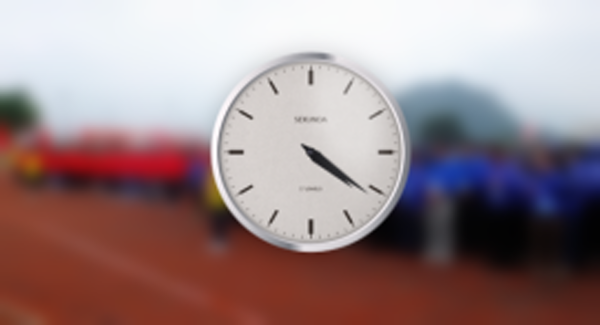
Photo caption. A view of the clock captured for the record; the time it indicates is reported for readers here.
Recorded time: 4:21
